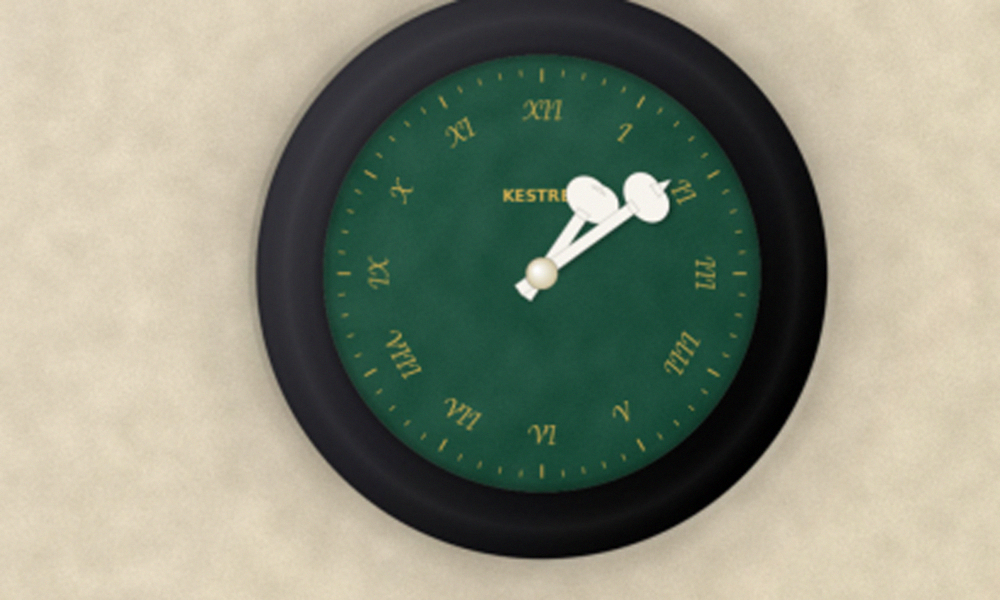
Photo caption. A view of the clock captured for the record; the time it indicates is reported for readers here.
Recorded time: 1:09
